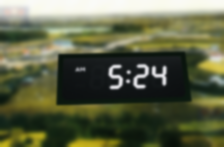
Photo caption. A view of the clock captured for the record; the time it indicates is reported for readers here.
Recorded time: 5:24
